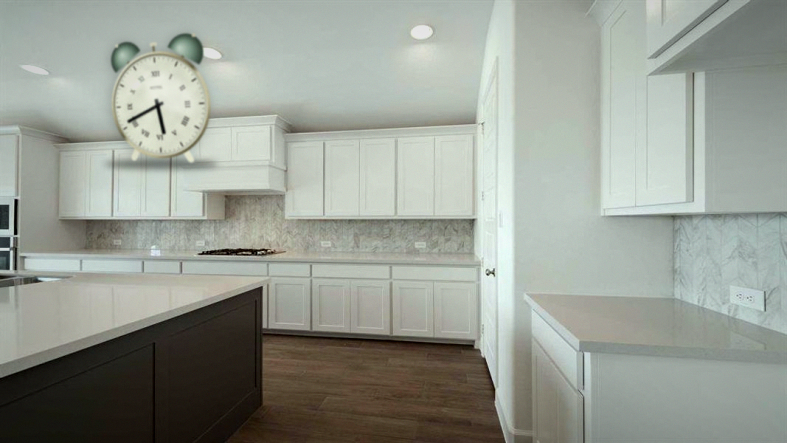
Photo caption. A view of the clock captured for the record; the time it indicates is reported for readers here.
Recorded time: 5:41
